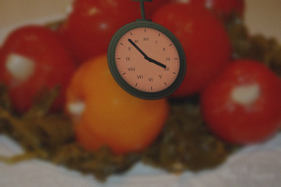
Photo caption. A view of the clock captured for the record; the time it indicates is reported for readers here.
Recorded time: 3:53
